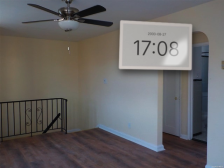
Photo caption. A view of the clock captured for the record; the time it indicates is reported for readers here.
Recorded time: 17:08
